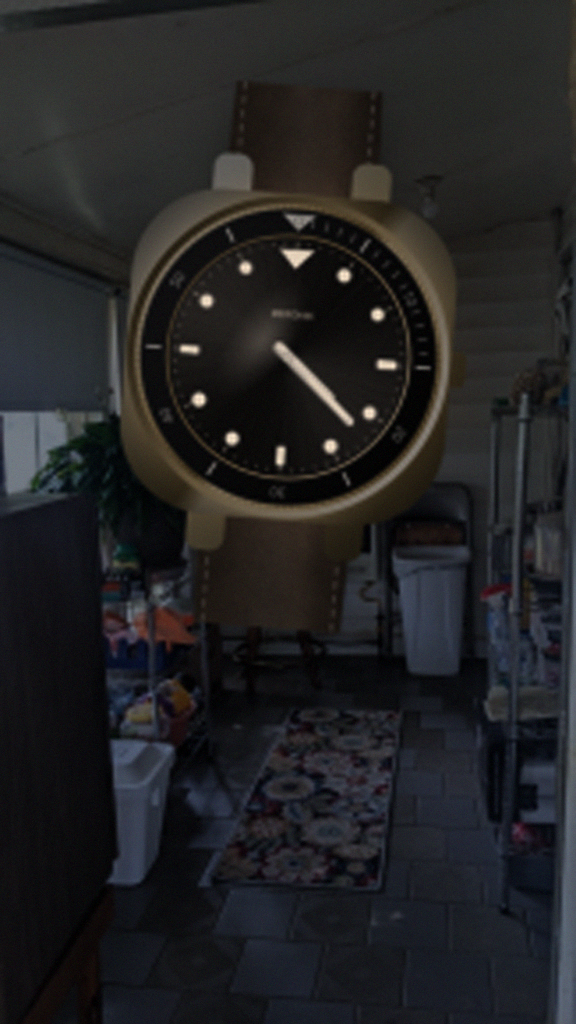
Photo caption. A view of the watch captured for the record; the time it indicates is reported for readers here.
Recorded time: 4:22
